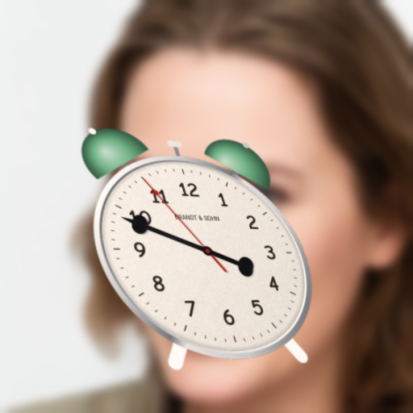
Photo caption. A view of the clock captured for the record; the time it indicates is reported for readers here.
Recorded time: 3:48:55
